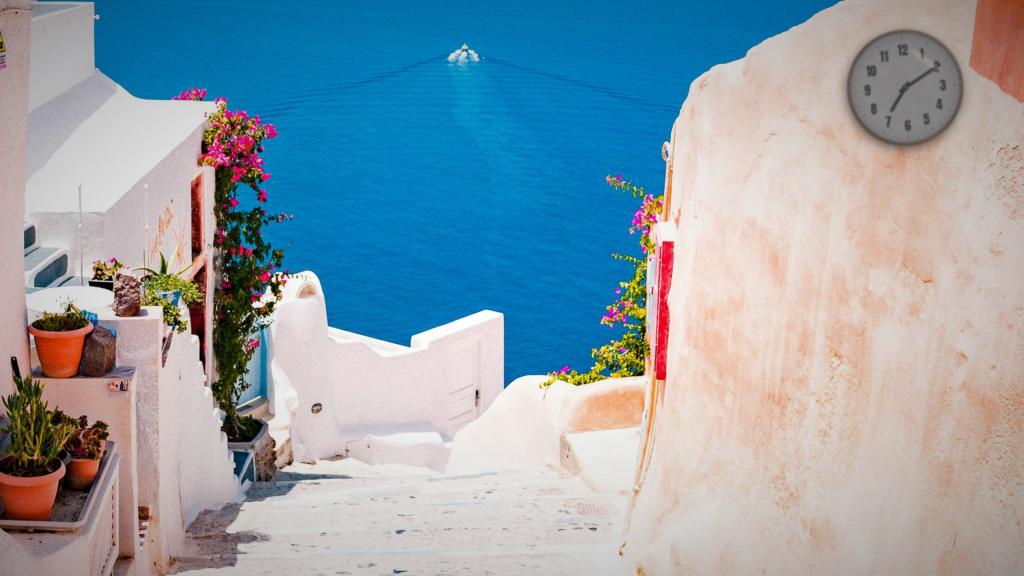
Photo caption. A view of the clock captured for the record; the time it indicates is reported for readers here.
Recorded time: 7:10
